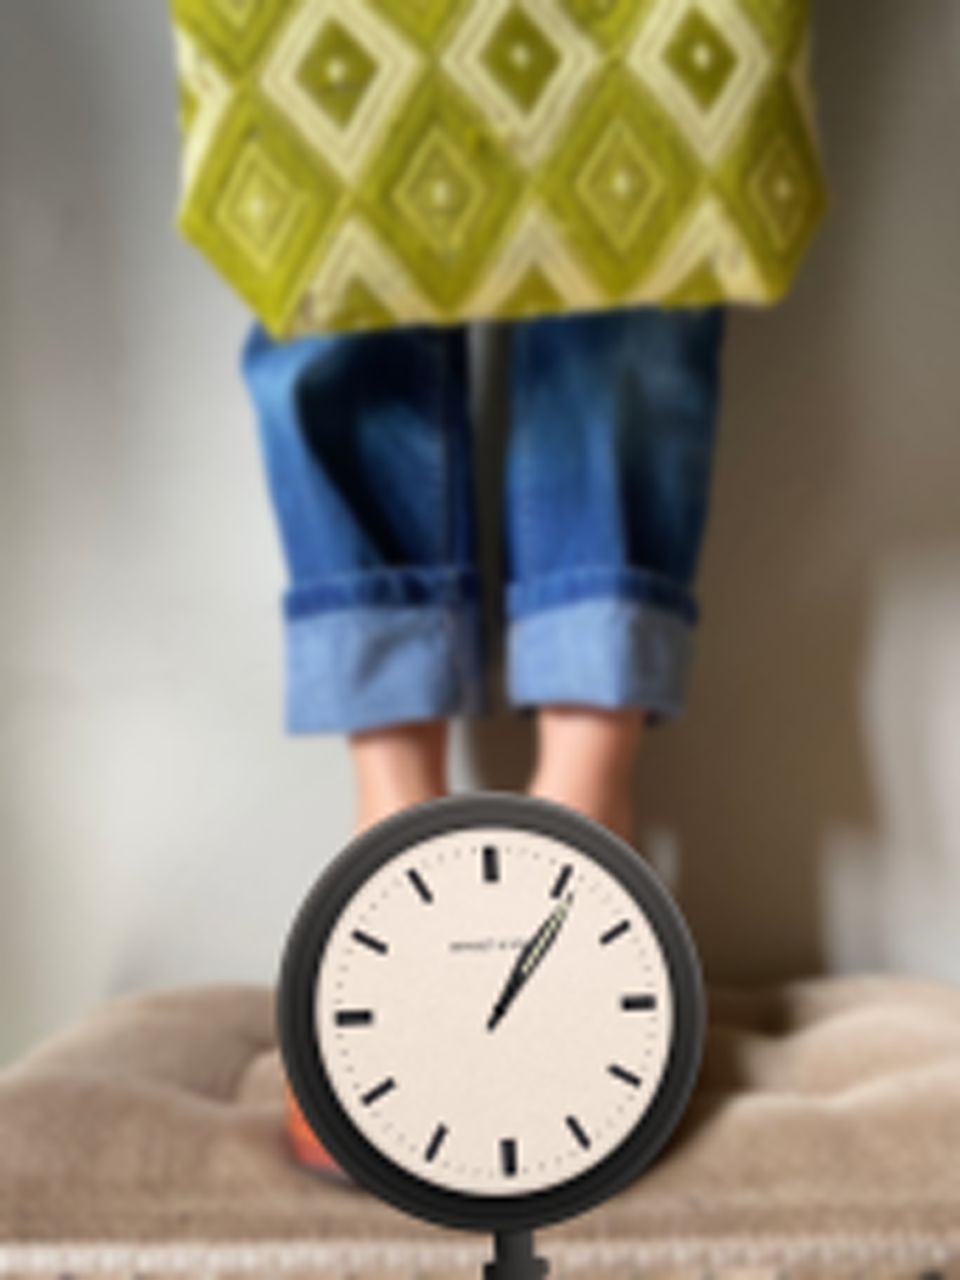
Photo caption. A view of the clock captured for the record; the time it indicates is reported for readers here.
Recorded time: 1:06
